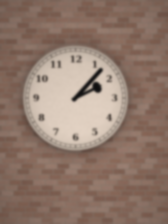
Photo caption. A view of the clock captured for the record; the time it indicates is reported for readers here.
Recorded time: 2:07
